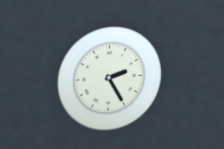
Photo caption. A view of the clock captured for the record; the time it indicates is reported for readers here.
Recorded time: 2:25
